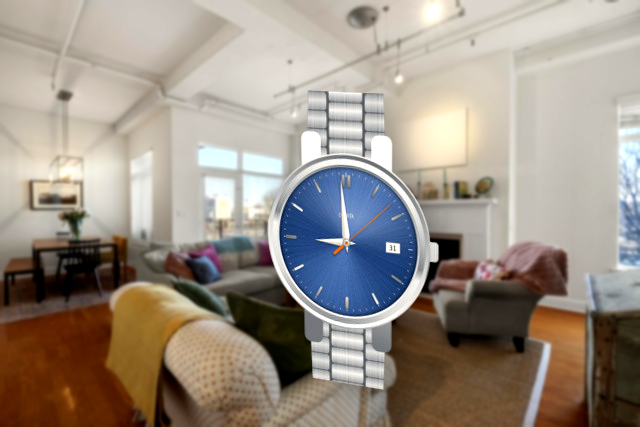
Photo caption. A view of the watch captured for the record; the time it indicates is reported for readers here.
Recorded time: 8:59:08
